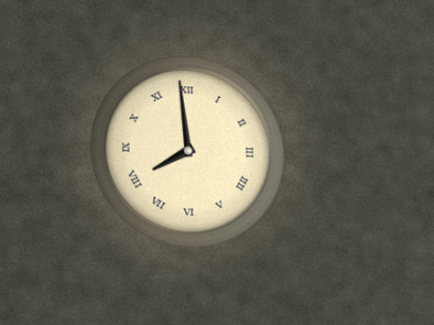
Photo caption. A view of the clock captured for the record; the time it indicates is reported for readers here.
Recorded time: 7:59
